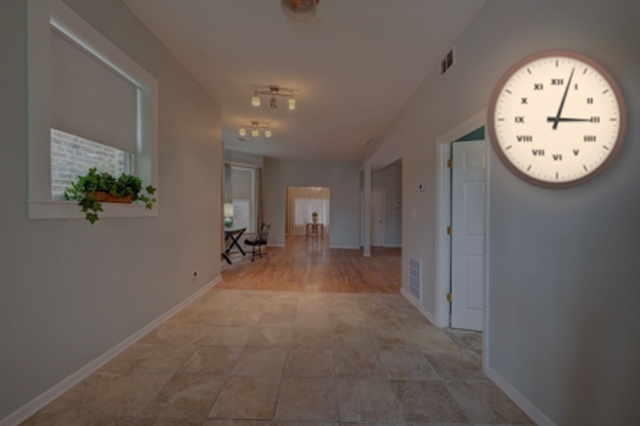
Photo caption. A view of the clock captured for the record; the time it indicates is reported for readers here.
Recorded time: 3:03
